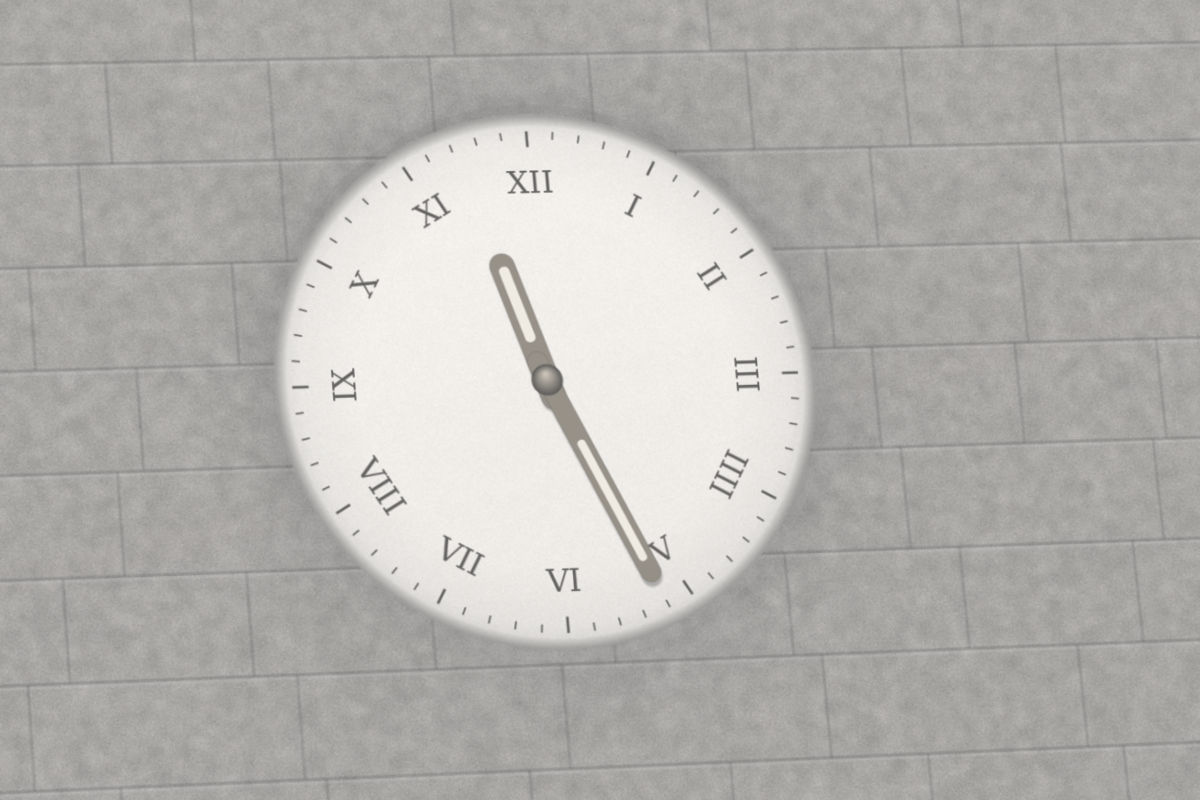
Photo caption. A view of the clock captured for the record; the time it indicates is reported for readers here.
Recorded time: 11:26
